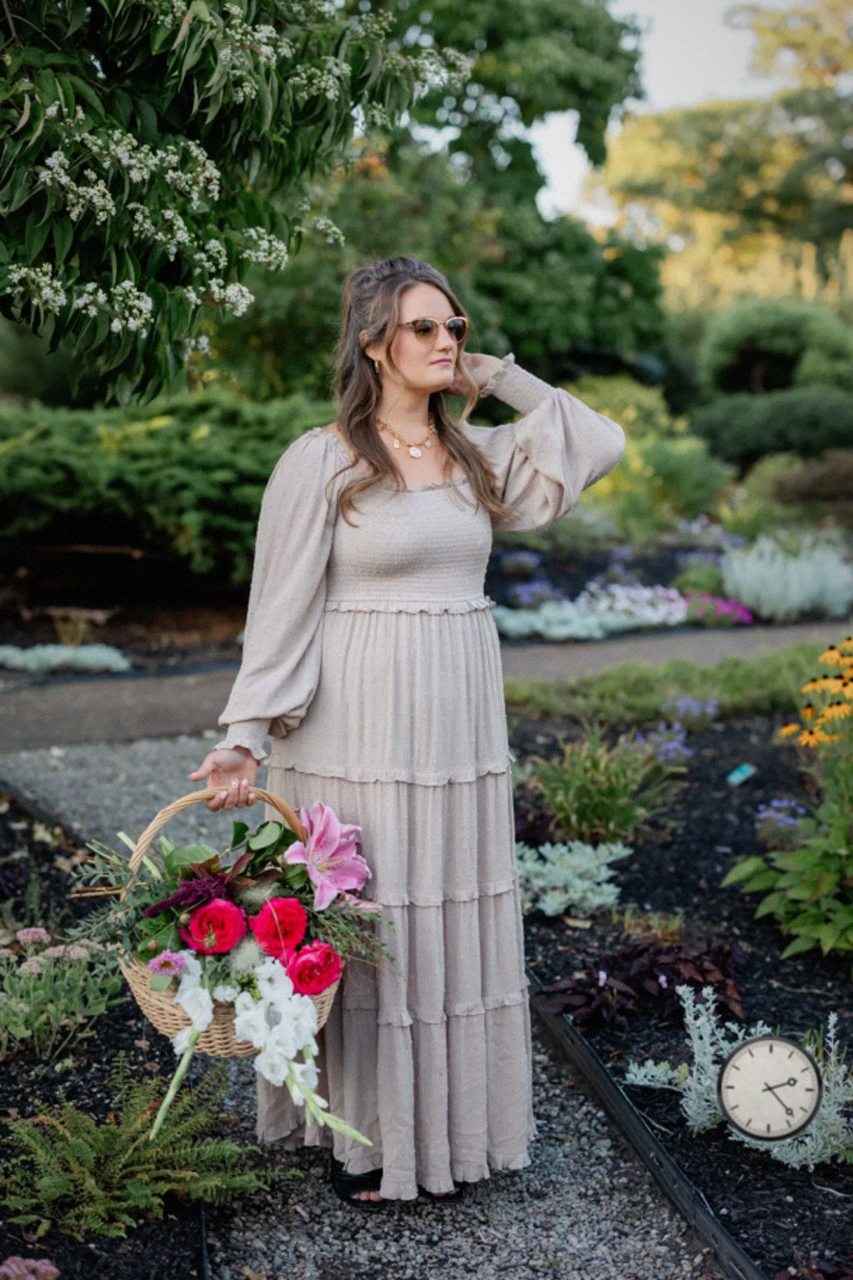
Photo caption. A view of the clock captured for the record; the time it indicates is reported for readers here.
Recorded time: 2:23
